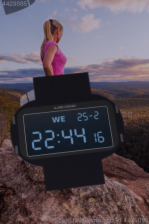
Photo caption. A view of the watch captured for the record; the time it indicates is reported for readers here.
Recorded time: 22:44:16
